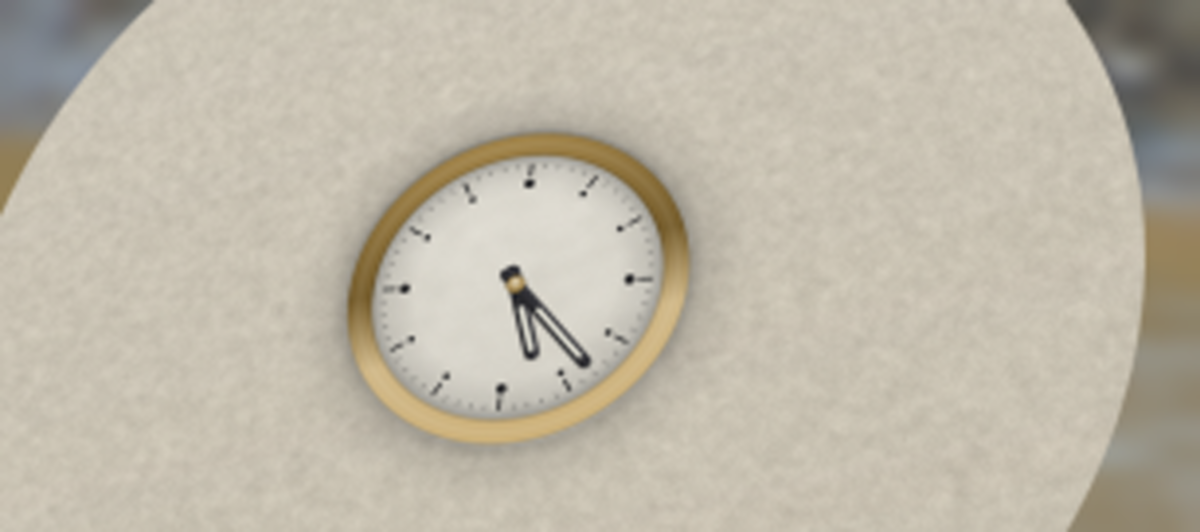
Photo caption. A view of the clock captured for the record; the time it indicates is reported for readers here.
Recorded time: 5:23
